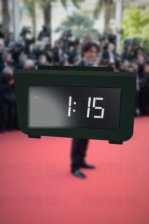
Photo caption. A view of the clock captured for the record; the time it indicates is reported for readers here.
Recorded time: 1:15
